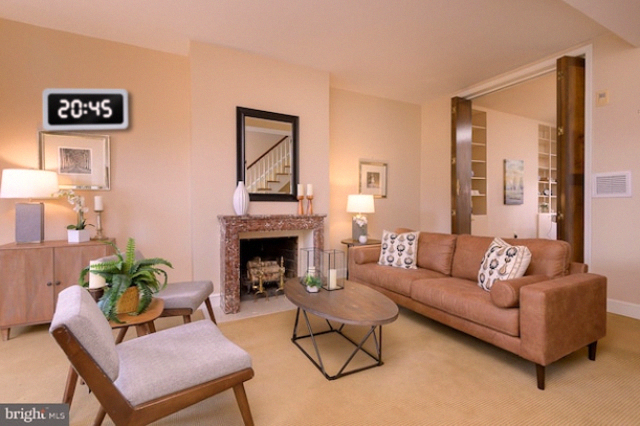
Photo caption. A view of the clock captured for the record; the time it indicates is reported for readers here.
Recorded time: 20:45
